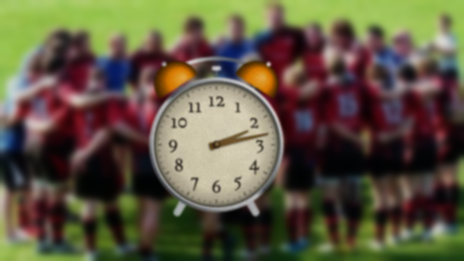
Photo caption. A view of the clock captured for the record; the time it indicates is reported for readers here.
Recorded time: 2:13
